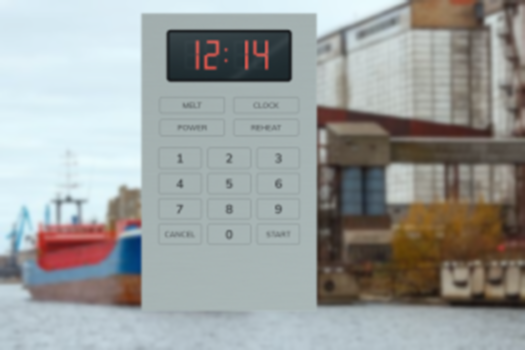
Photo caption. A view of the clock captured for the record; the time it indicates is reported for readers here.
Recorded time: 12:14
